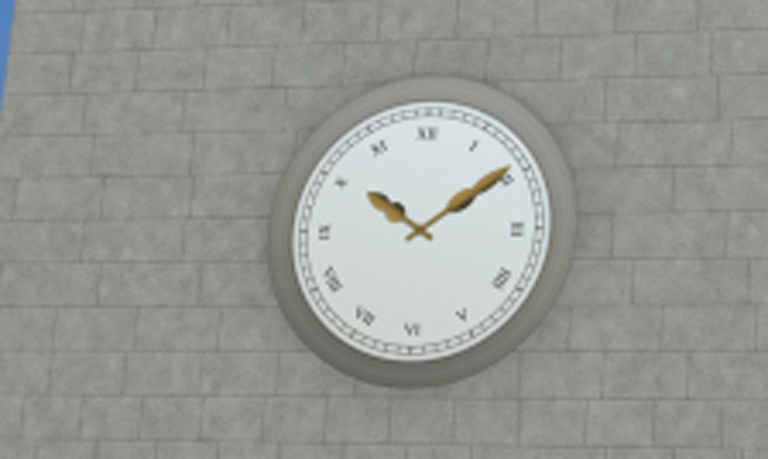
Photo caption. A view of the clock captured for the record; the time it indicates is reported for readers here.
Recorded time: 10:09
